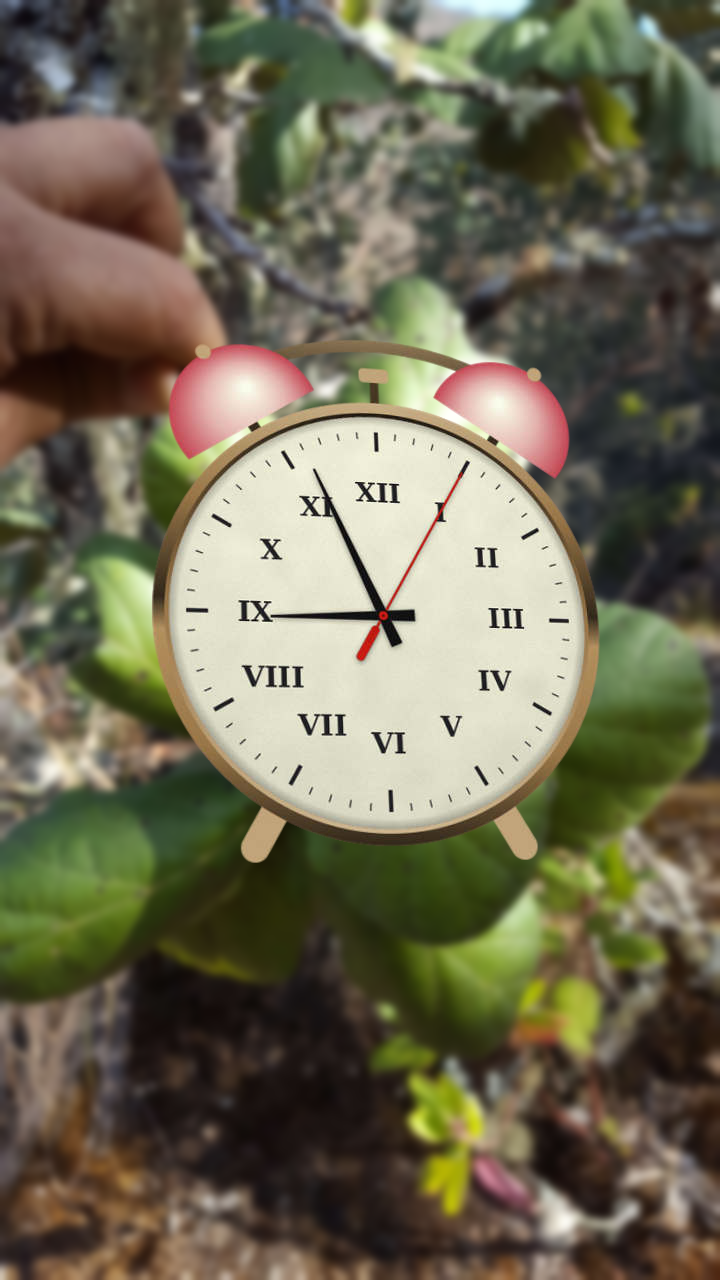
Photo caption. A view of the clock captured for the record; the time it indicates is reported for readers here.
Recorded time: 8:56:05
